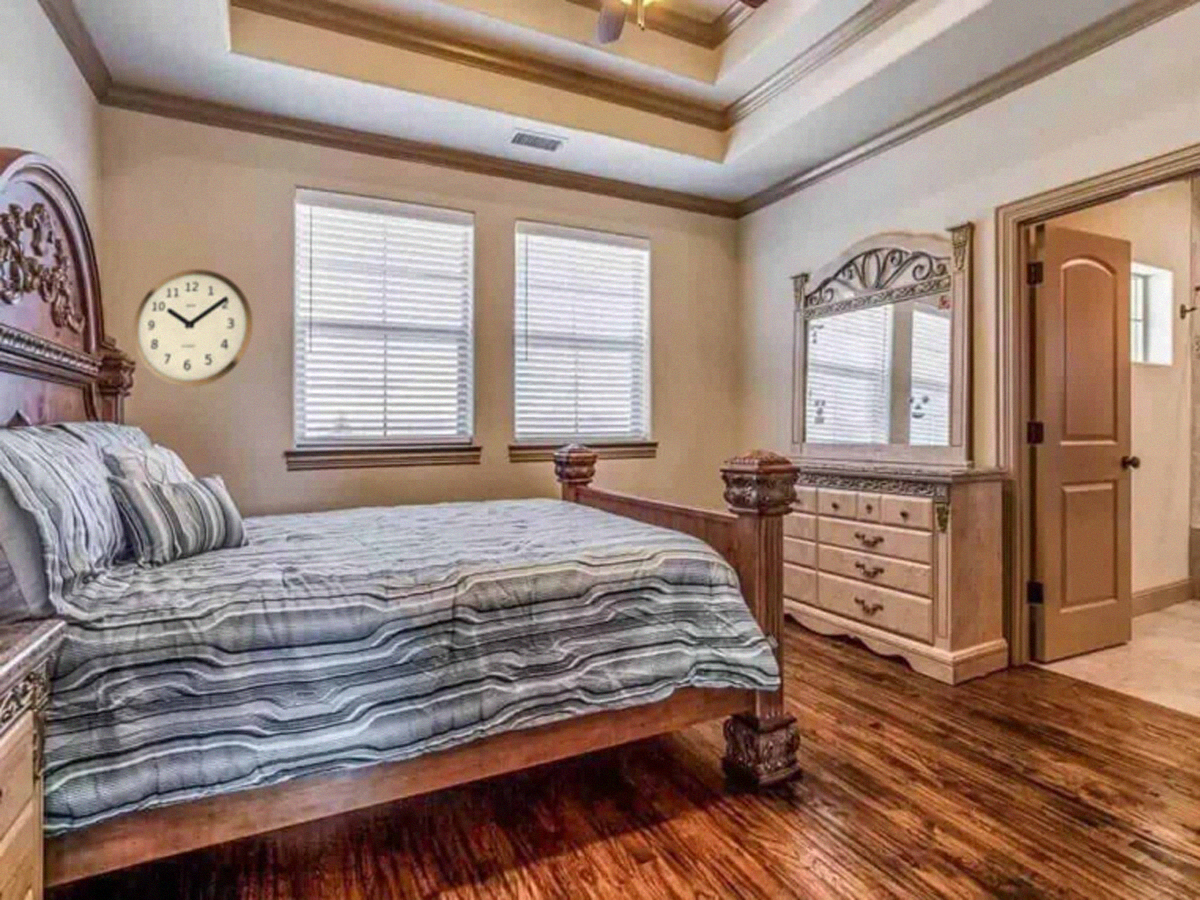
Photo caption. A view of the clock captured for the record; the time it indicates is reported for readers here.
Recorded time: 10:09
